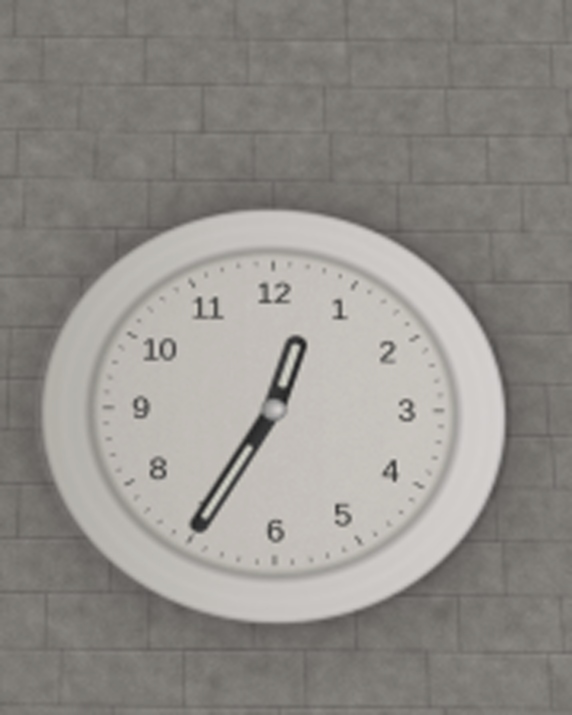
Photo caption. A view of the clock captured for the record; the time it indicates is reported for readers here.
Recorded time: 12:35
